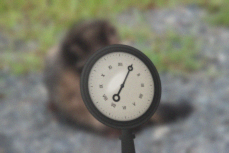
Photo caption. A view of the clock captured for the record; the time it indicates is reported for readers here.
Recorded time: 7:05
